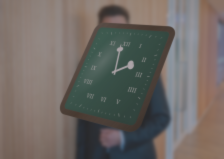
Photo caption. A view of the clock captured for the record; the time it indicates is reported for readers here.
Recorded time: 1:58
